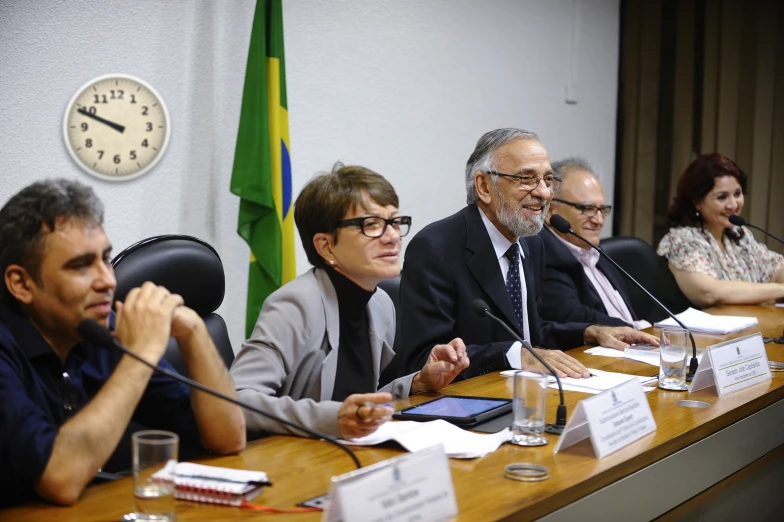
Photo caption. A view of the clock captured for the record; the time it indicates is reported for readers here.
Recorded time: 9:49
